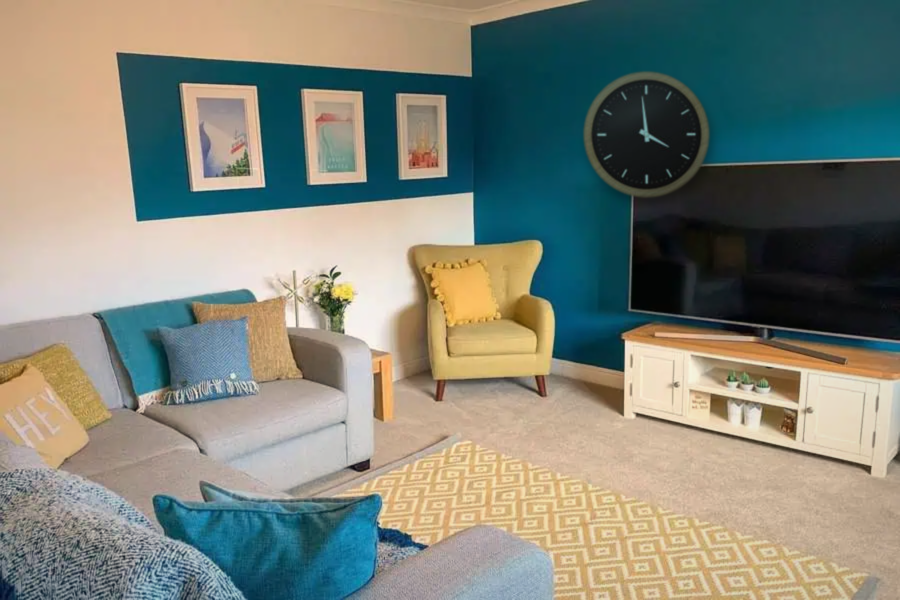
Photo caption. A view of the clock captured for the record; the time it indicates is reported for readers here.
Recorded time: 3:59
